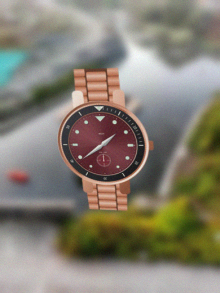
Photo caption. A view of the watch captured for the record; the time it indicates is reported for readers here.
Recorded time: 1:39
